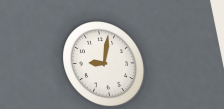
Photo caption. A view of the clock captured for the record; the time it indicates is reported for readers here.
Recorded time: 9:03
